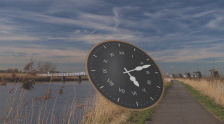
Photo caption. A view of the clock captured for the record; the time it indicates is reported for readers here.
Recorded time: 5:12
